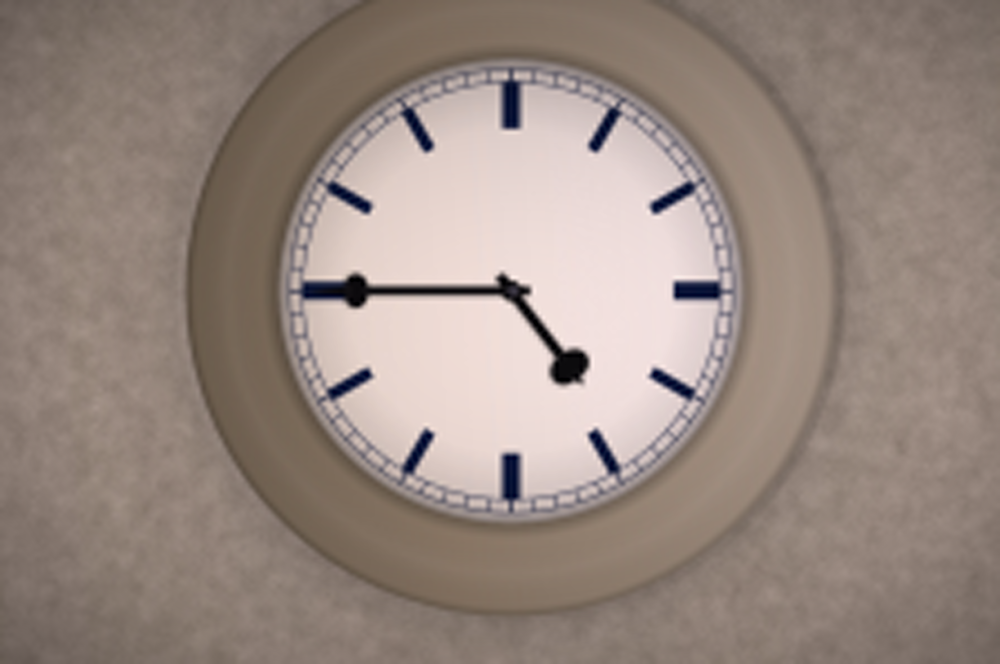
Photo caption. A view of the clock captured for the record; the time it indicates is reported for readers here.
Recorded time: 4:45
